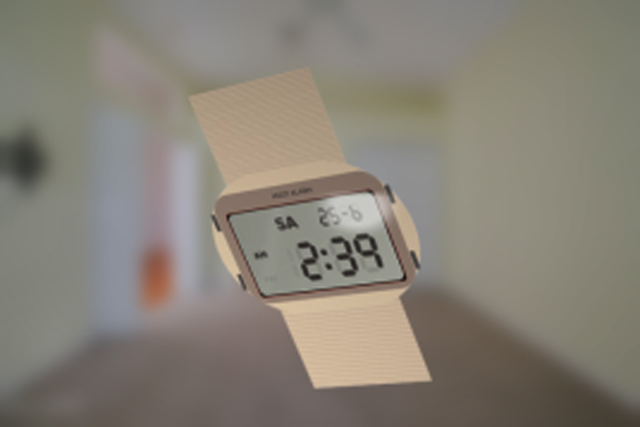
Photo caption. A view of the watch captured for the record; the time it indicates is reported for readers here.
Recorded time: 2:39
